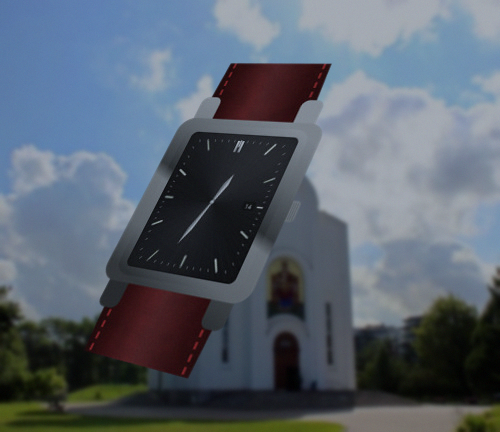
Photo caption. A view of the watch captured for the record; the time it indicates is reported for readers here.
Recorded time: 12:33
